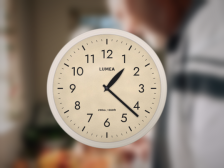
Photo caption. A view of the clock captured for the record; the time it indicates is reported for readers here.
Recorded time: 1:22
